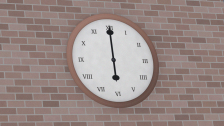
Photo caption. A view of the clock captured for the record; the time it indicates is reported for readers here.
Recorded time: 6:00
